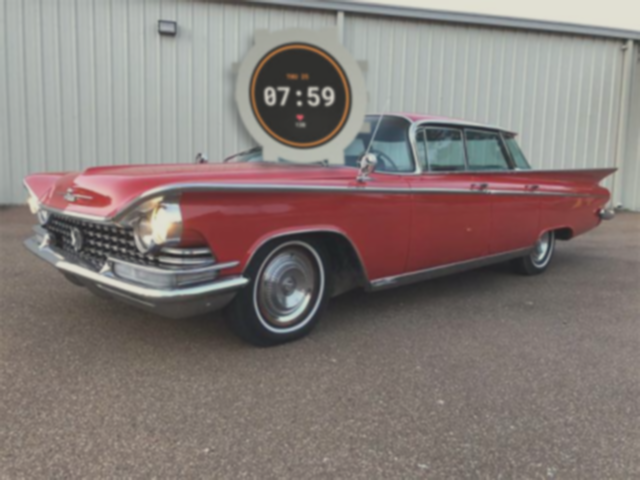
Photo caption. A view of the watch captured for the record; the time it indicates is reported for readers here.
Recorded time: 7:59
